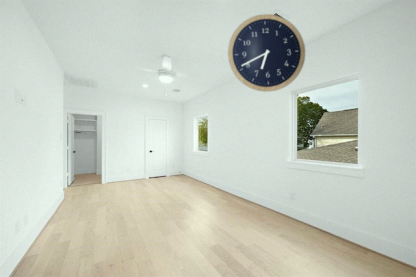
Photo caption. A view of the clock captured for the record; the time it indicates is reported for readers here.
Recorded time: 6:41
